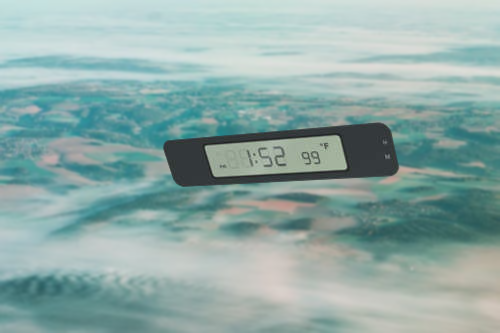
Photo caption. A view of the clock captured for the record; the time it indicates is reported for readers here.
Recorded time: 1:52
